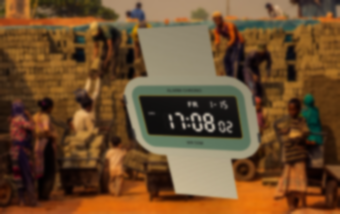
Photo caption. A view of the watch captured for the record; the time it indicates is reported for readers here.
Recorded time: 17:08
